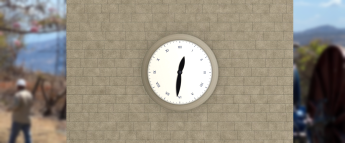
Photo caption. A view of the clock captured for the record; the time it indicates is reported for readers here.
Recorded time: 12:31
